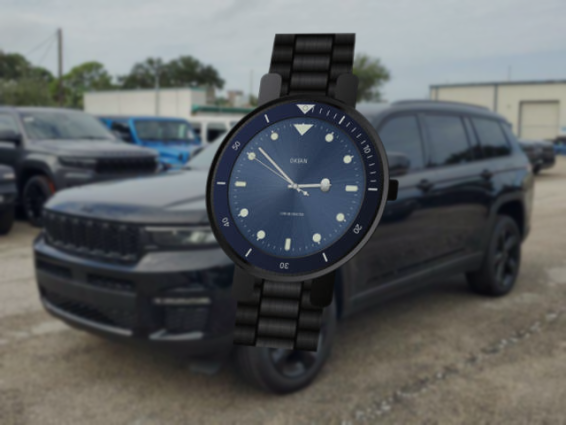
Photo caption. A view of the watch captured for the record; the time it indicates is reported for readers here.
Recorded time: 2:51:50
